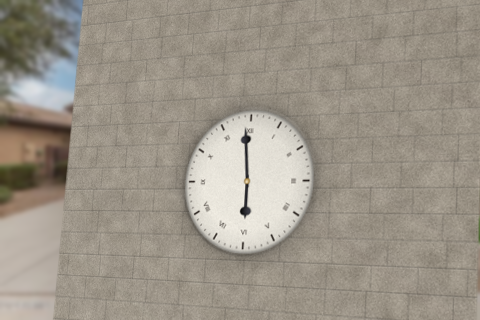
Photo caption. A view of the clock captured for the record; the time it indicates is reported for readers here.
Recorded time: 5:59
